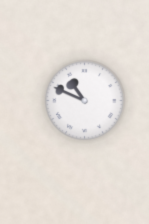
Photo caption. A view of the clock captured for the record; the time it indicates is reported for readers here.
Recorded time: 10:49
